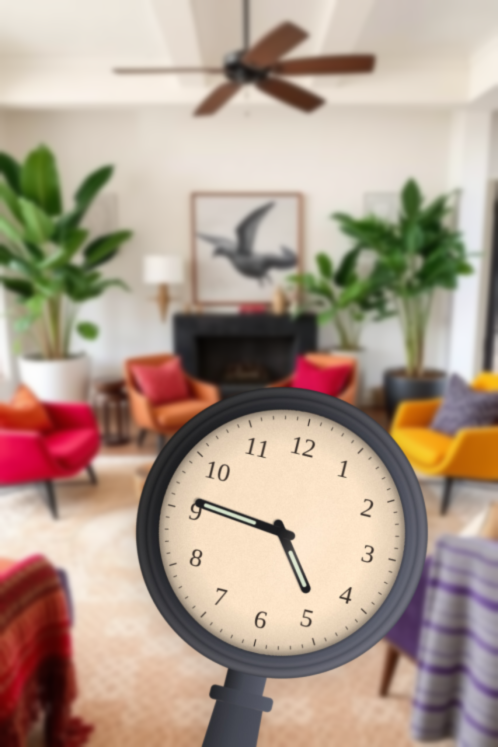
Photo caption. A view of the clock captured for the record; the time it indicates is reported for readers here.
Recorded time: 4:46
